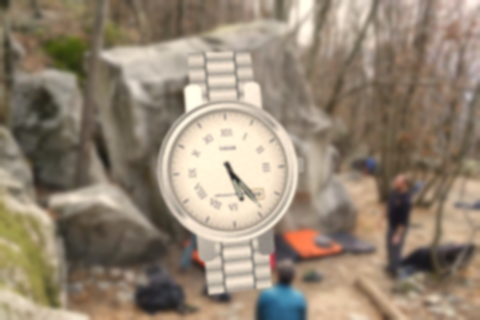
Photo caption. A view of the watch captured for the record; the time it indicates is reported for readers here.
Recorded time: 5:24
